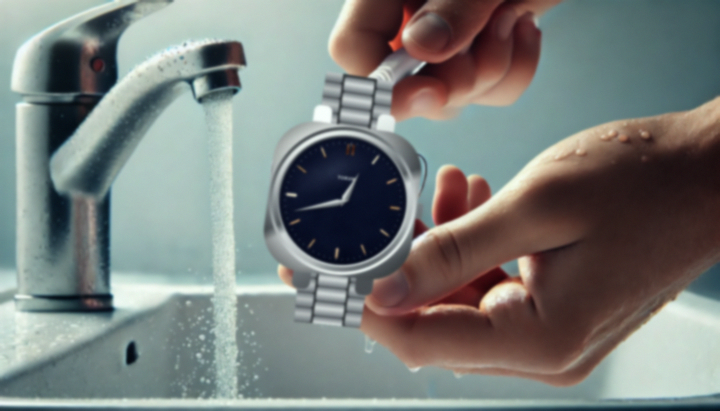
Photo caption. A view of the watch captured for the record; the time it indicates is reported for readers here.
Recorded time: 12:42
